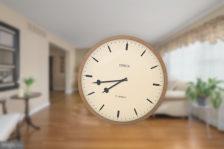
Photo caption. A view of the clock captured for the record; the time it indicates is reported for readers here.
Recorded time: 7:43
